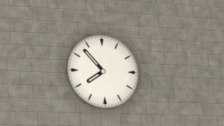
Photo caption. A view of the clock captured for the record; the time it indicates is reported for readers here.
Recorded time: 7:53
